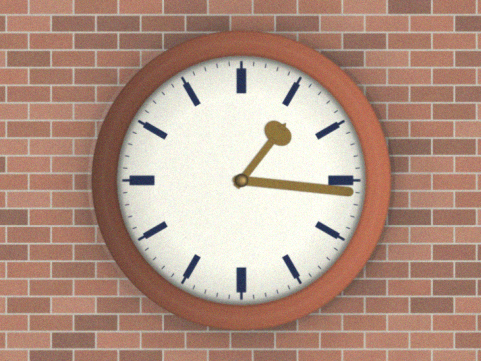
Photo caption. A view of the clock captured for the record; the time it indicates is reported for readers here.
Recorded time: 1:16
